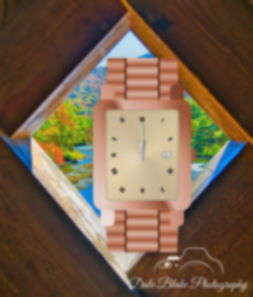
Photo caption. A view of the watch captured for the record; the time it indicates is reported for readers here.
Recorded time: 12:00
